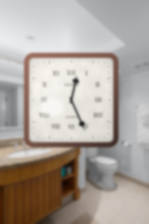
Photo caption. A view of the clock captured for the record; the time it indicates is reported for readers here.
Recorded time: 12:26
